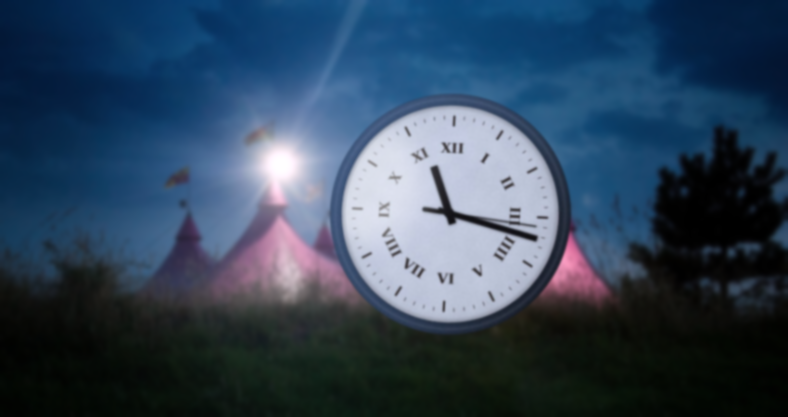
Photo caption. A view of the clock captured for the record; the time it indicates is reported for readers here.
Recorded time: 11:17:16
